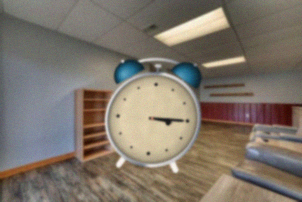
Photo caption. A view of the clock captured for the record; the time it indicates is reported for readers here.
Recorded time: 3:15
